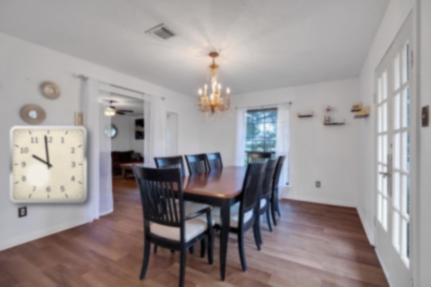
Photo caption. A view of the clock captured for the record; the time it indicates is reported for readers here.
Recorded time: 9:59
